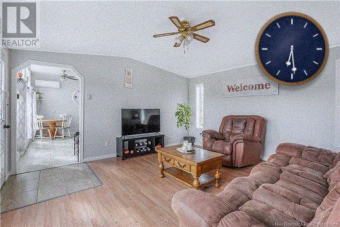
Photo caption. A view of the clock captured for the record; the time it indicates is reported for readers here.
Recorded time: 6:29
